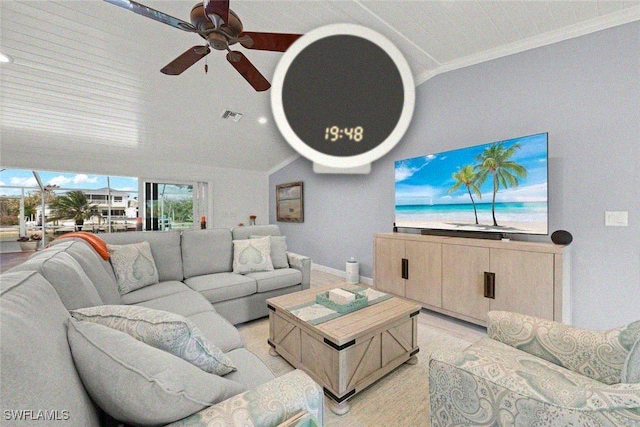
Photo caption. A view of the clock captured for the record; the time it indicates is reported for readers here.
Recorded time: 19:48
